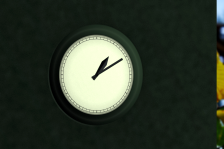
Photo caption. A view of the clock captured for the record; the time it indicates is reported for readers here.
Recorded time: 1:10
